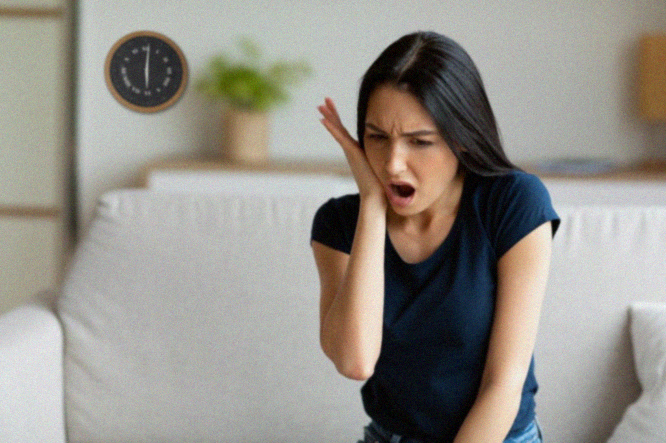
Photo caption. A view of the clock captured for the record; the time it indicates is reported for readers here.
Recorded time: 6:01
